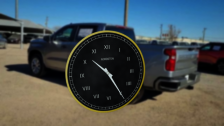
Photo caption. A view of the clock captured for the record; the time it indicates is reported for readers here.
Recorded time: 10:25
